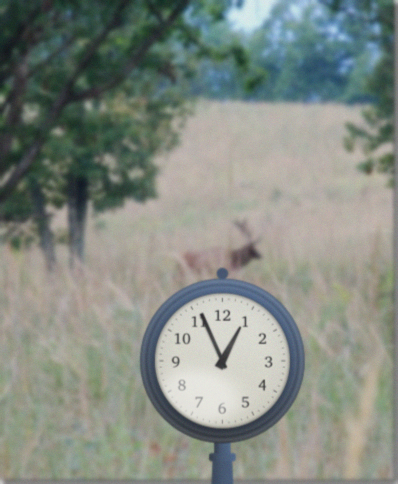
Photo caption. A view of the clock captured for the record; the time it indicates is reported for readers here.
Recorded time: 12:56
